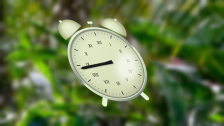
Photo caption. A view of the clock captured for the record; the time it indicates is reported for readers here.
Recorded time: 8:44
